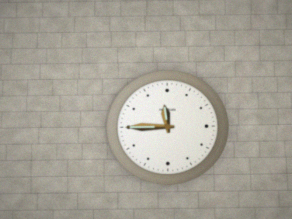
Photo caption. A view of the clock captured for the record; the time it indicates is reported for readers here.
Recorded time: 11:45
